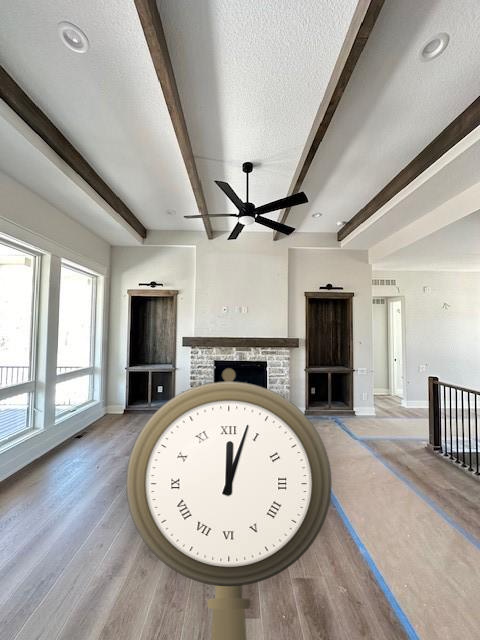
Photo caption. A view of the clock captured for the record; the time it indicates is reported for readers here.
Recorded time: 12:03
